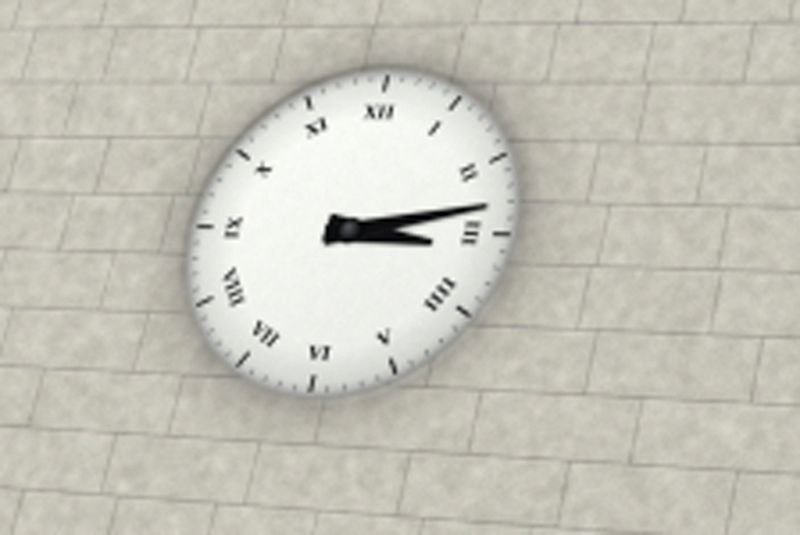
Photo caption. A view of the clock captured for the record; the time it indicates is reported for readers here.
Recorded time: 3:13
